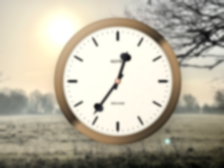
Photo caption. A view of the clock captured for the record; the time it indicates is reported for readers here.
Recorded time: 12:36
